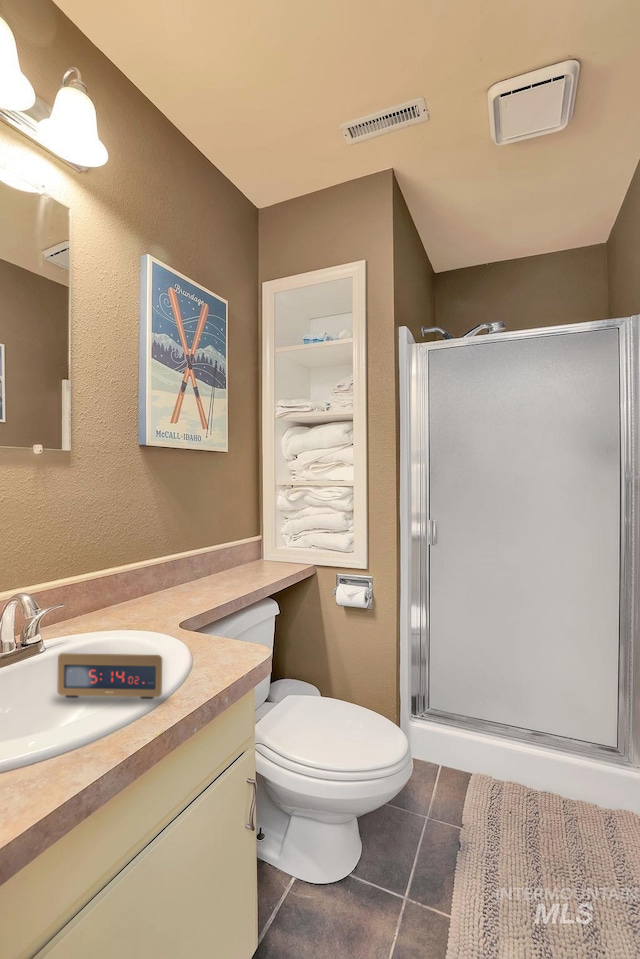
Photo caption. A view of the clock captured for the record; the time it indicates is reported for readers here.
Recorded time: 5:14
